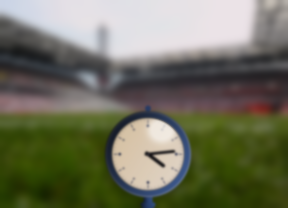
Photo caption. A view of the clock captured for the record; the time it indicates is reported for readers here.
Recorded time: 4:14
